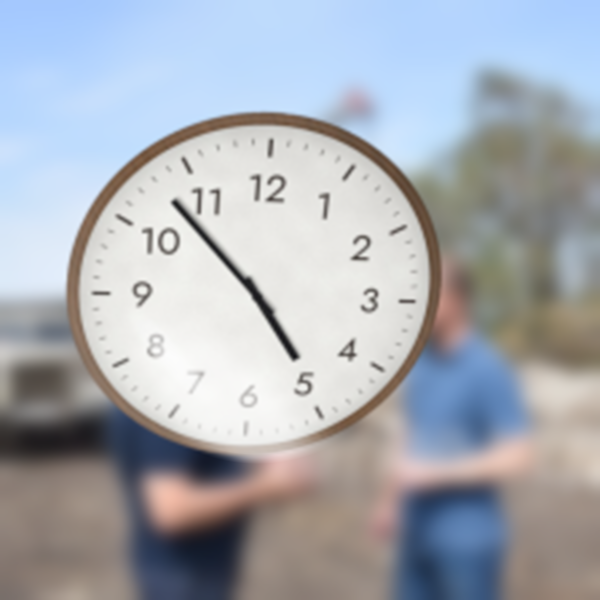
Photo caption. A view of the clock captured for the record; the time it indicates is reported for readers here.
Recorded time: 4:53
